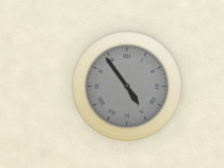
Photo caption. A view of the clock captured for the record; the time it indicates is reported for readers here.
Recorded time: 4:54
